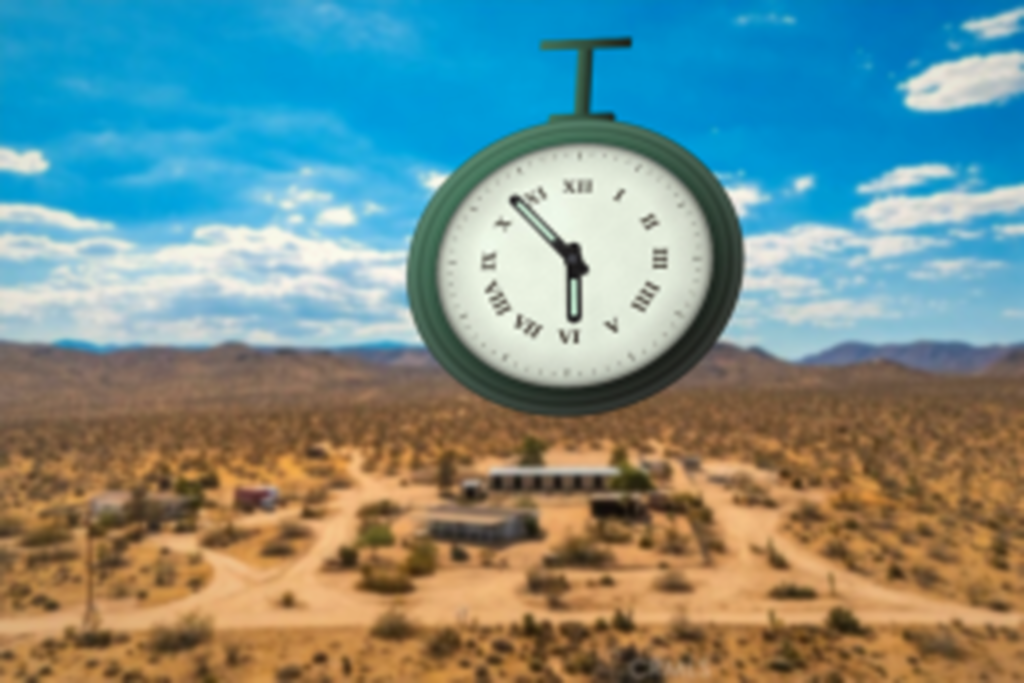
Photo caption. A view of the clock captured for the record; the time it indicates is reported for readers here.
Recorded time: 5:53
